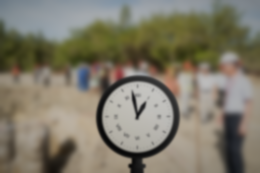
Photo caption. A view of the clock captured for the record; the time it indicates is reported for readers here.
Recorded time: 12:58
